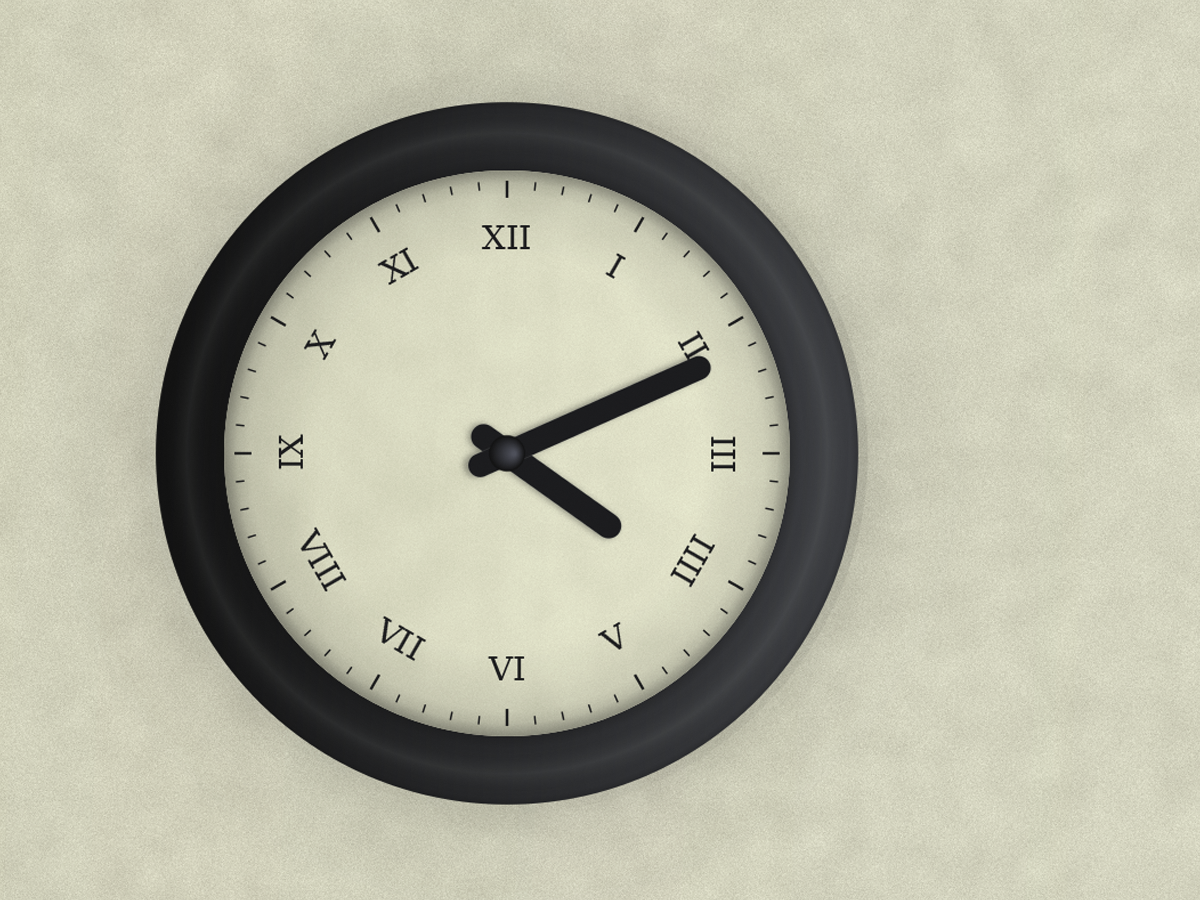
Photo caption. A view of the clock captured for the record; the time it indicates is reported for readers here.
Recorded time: 4:11
